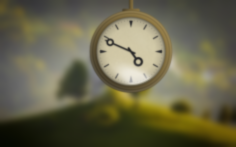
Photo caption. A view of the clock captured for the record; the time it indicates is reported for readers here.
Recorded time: 4:49
